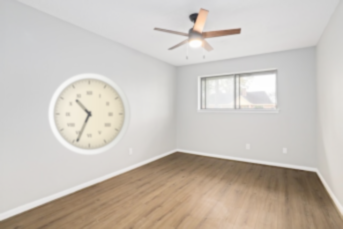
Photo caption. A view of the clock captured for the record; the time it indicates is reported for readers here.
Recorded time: 10:34
